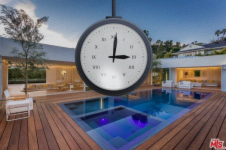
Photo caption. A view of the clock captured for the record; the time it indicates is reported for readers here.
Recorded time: 3:01
